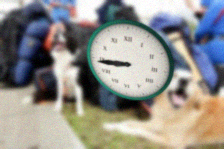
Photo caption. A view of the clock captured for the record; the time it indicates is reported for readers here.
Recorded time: 8:44
